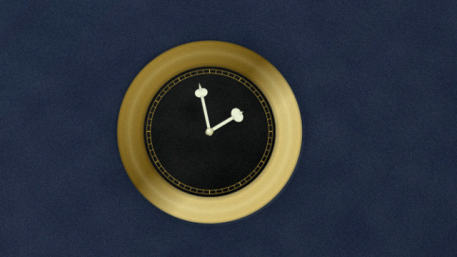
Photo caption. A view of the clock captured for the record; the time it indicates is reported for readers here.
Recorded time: 1:58
